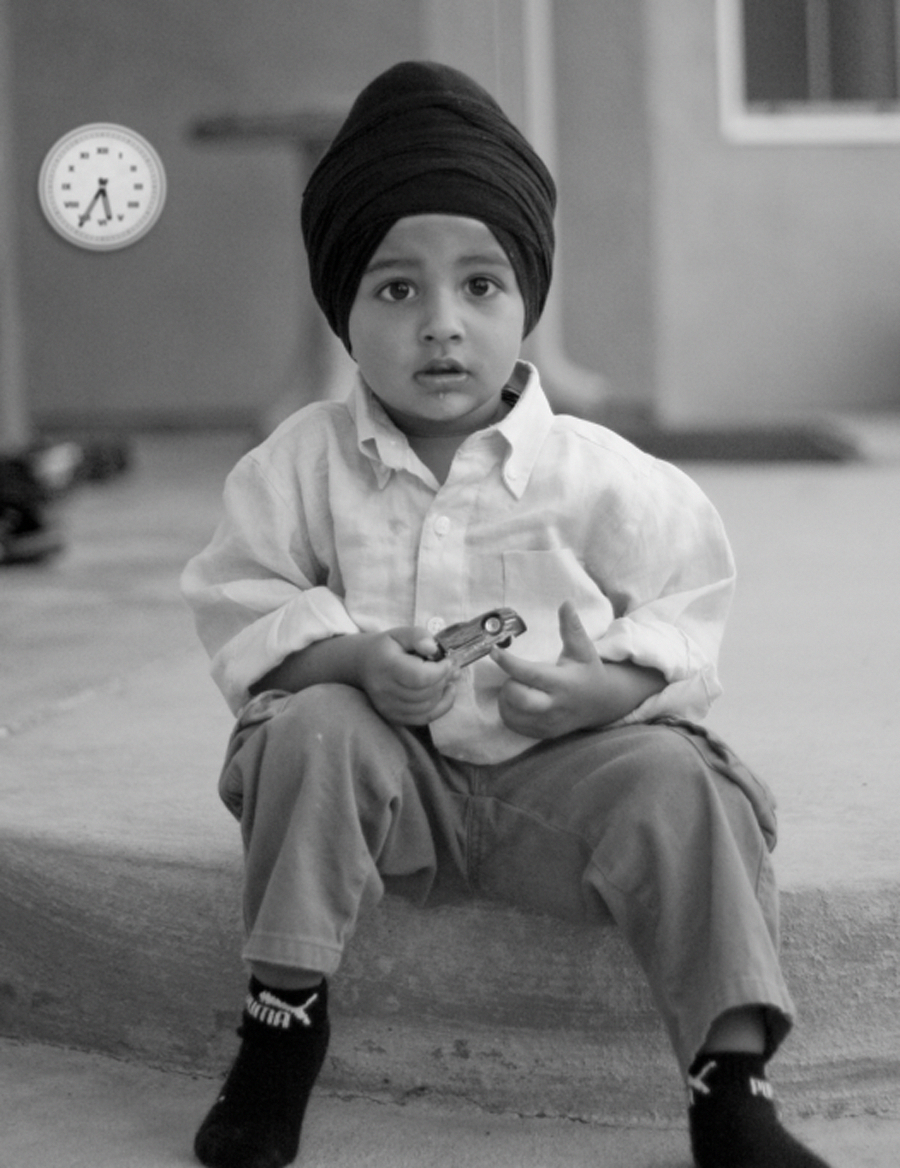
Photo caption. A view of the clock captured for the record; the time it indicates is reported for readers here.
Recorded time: 5:35
